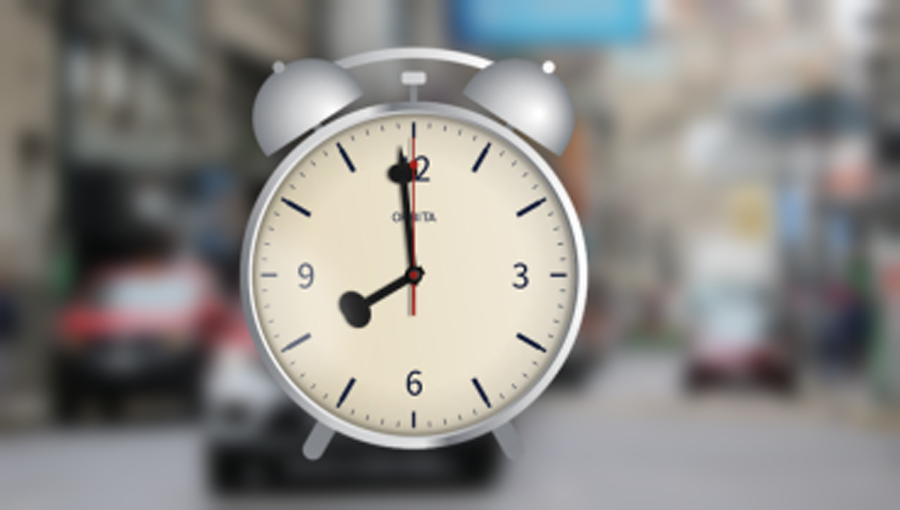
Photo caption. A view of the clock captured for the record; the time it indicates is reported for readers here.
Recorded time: 7:59:00
